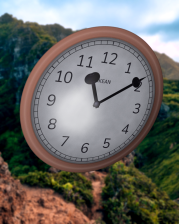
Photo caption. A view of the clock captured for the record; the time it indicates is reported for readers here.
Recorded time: 11:09
